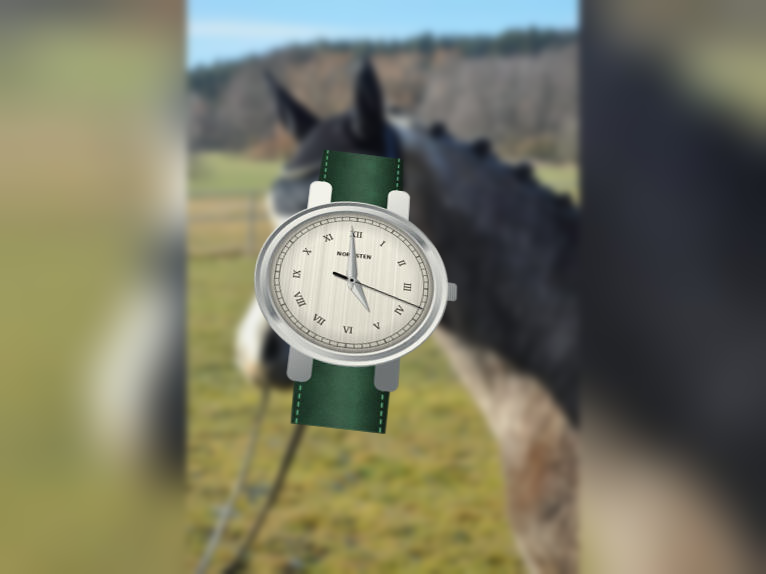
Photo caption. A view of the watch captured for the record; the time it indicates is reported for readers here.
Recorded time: 4:59:18
